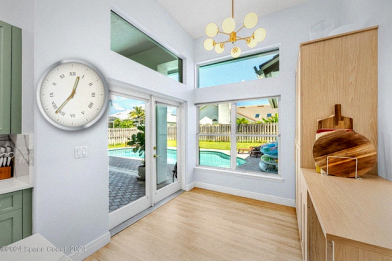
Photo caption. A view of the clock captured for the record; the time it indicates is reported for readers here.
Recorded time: 12:37
